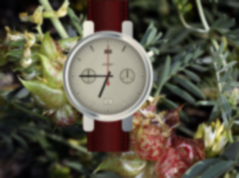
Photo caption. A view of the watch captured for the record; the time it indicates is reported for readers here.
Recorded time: 6:45
